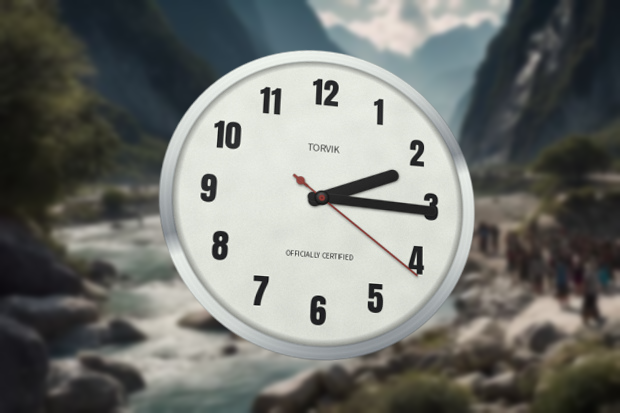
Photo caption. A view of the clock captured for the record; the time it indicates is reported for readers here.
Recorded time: 2:15:21
